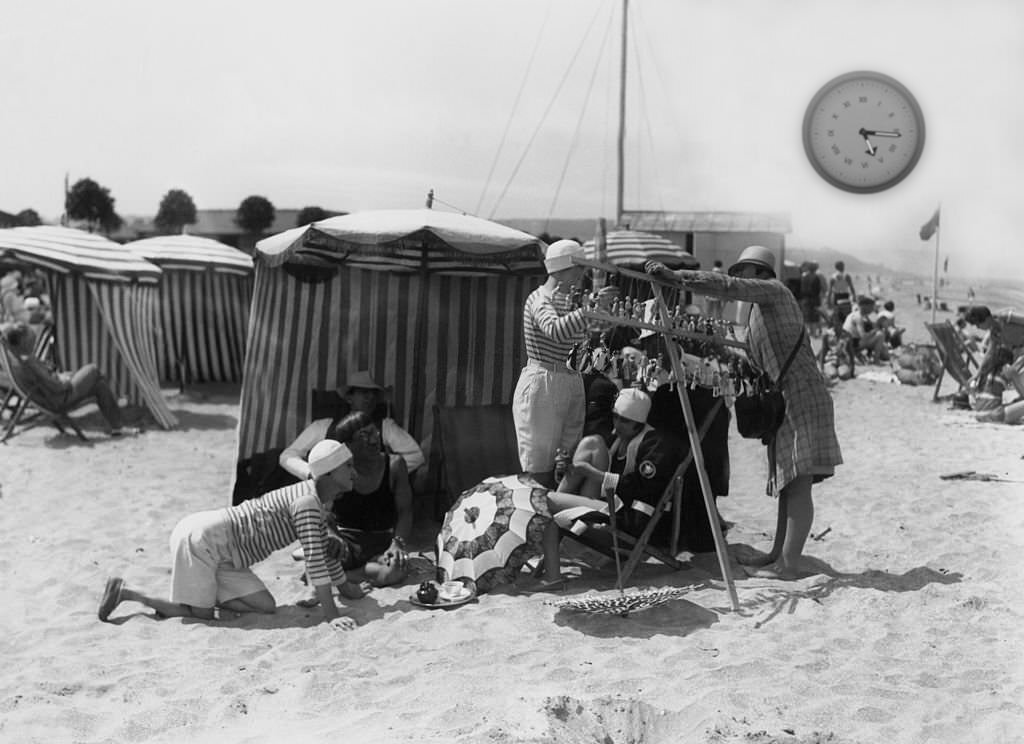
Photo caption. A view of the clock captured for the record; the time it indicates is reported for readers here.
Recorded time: 5:16
